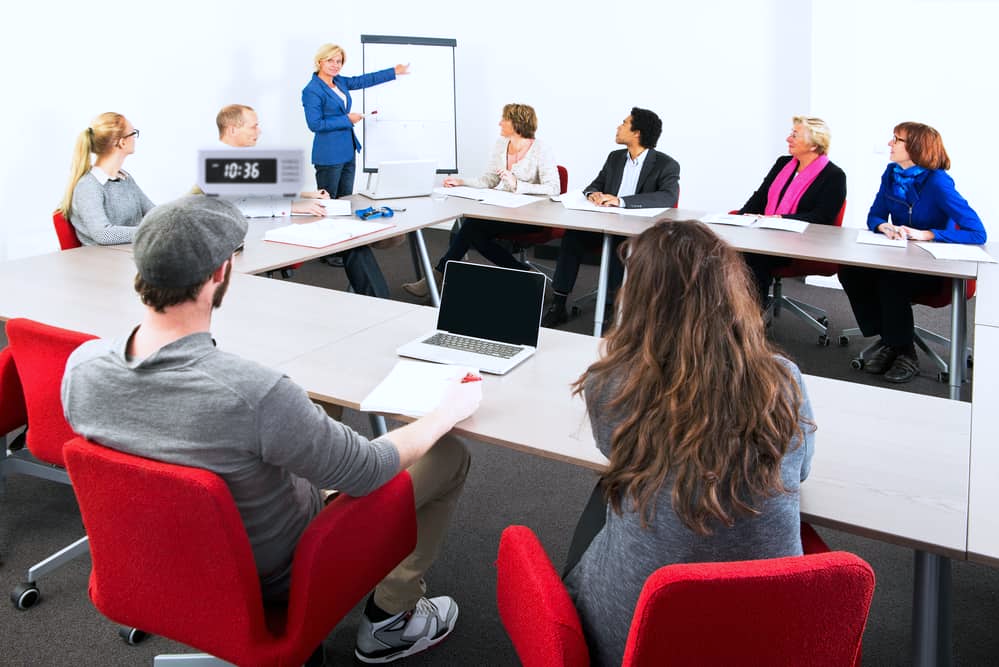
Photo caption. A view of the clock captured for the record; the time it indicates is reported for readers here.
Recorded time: 10:36
